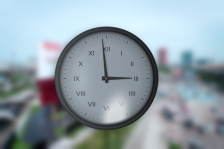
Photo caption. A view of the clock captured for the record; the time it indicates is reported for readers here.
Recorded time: 2:59
